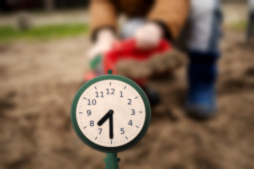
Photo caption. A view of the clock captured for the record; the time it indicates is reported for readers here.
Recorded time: 7:30
